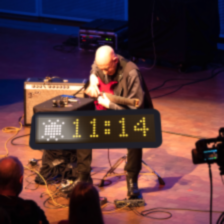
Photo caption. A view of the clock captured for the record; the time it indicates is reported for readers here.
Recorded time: 11:14
